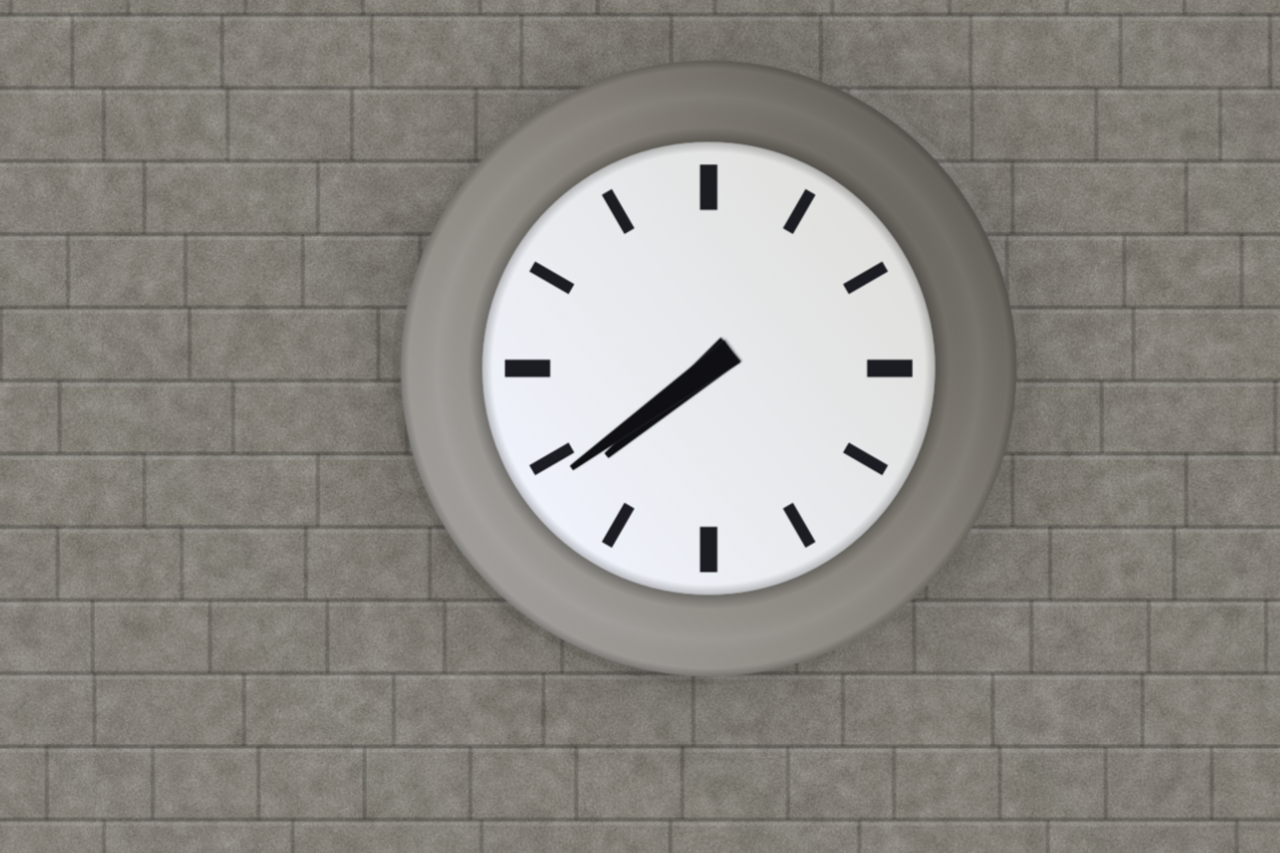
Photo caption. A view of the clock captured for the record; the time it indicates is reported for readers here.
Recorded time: 7:39
